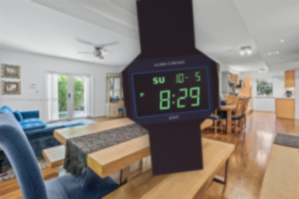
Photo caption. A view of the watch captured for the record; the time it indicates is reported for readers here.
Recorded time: 8:29
